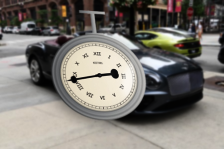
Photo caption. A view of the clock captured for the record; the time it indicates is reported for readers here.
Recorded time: 2:43
